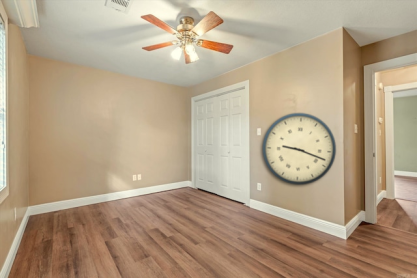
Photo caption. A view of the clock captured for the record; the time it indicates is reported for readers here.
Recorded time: 9:18
